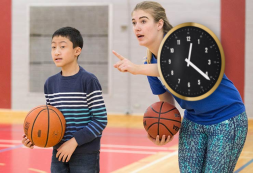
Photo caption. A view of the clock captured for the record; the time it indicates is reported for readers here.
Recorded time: 12:21
